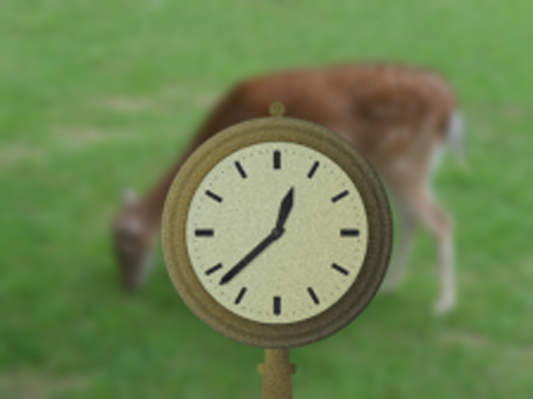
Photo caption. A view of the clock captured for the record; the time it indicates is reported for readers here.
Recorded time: 12:38
